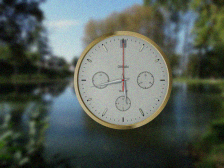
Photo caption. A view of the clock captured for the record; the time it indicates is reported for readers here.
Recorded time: 5:43
